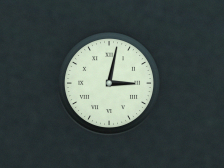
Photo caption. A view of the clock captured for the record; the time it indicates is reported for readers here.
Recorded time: 3:02
